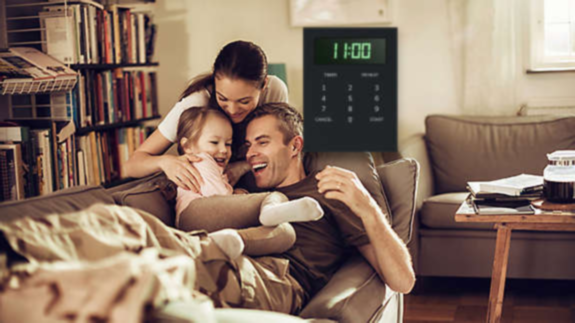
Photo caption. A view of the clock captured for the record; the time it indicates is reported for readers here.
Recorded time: 11:00
